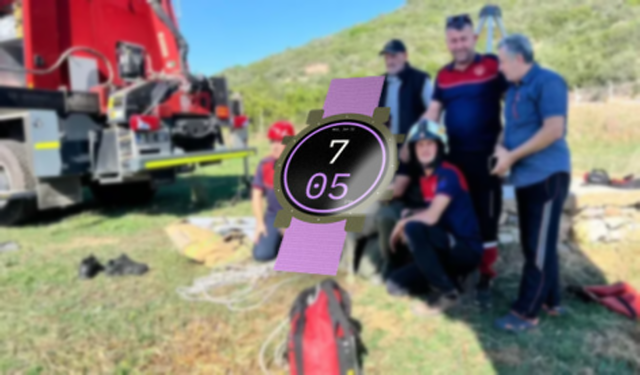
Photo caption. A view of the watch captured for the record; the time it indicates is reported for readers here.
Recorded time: 7:05
